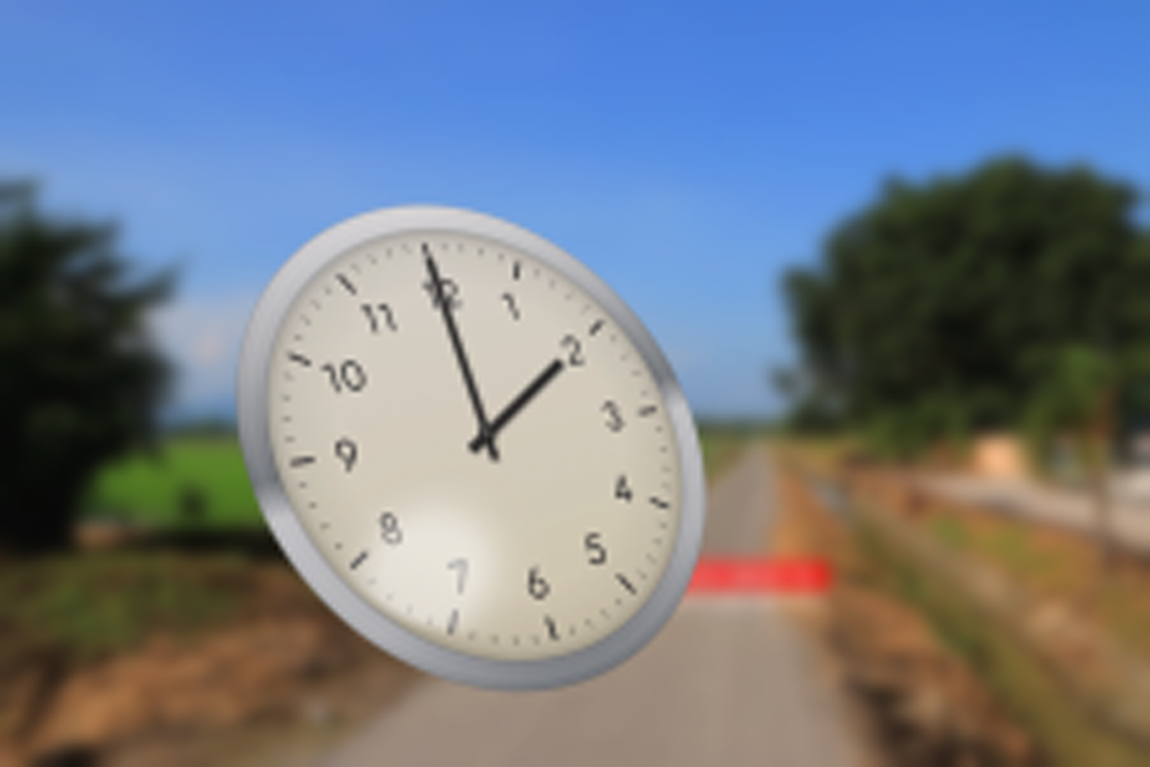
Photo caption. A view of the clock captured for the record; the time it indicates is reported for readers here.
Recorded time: 2:00
